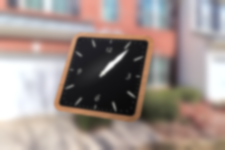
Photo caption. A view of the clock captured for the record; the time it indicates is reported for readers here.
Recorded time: 1:06
